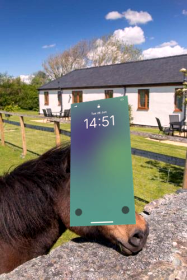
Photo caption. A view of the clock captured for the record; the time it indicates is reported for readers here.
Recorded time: 14:51
